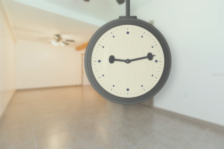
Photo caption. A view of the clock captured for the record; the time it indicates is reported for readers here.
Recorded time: 9:13
